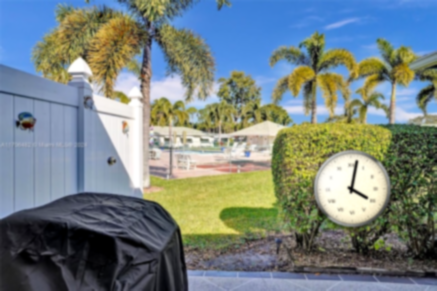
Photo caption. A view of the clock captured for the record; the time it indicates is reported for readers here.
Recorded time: 4:02
